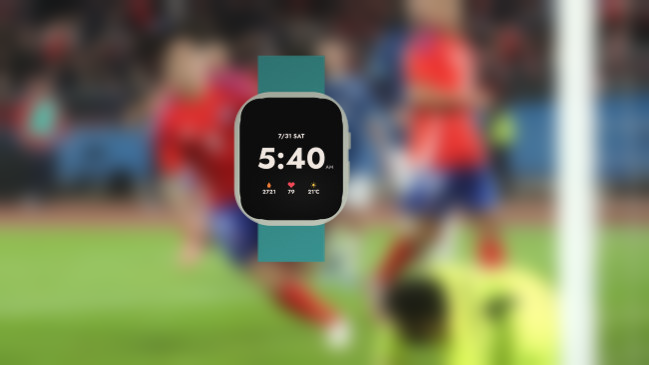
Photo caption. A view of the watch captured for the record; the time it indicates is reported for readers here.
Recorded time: 5:40
